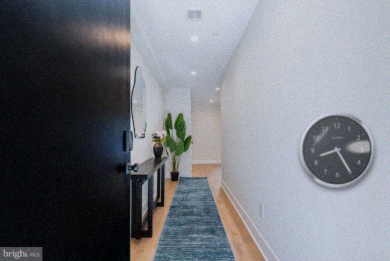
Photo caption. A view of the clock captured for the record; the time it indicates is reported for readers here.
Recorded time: 8:25
